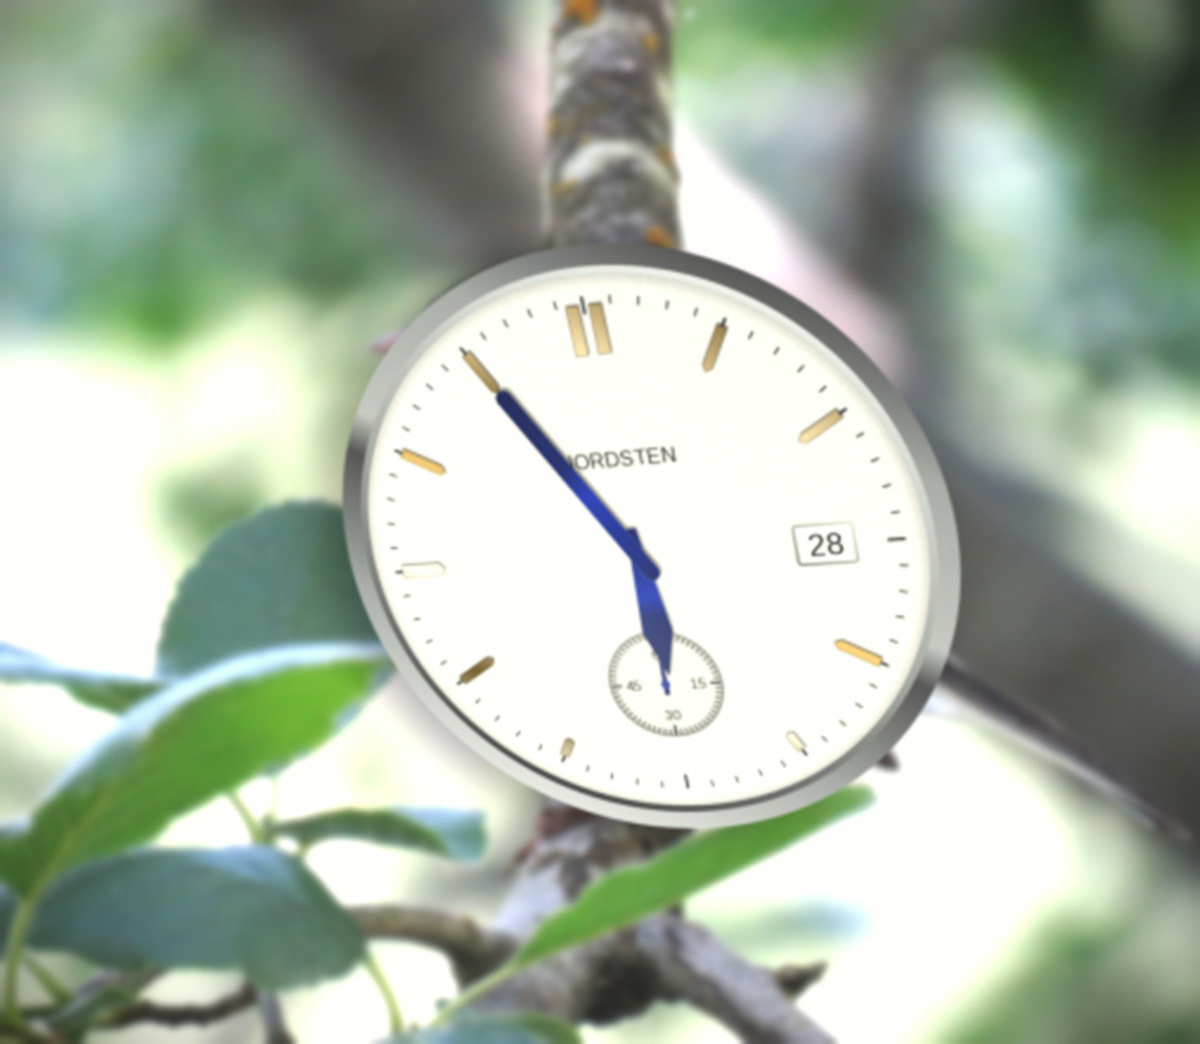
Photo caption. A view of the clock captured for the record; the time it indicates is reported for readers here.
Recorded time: 5:55
